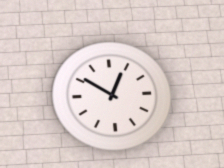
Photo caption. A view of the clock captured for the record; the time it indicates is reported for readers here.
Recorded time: 12:51
